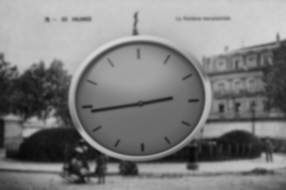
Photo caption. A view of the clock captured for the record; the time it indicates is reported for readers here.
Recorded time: 2:44
